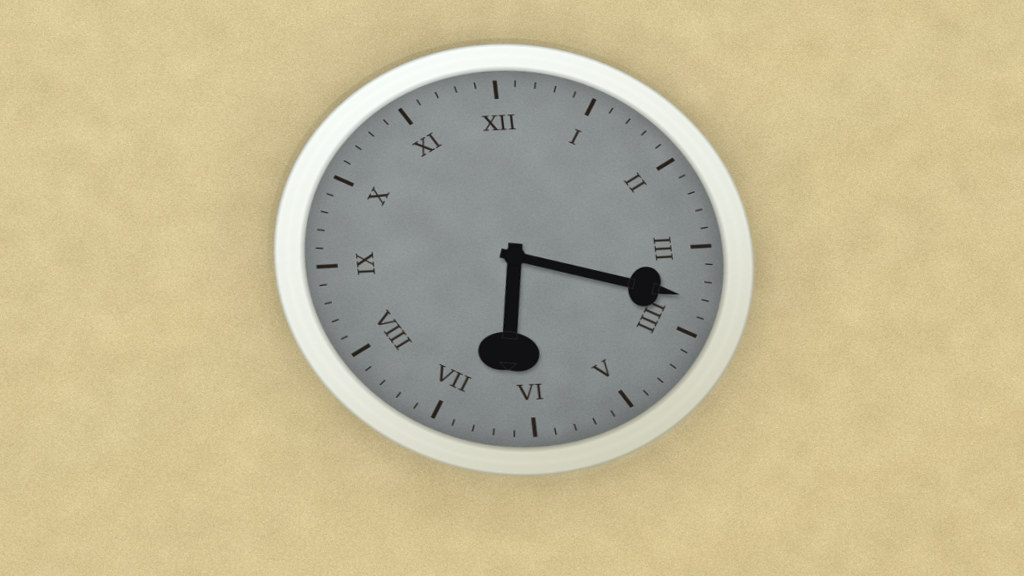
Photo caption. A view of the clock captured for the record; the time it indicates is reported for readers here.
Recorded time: 6:18
